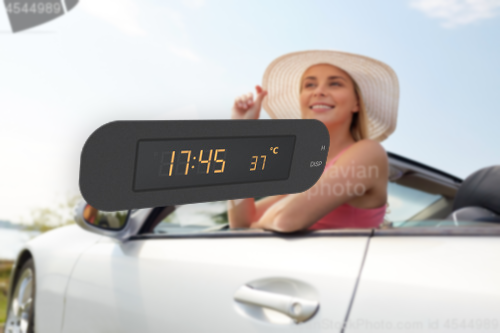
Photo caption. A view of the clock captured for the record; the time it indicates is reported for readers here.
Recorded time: 17:45
